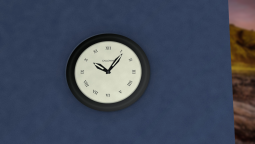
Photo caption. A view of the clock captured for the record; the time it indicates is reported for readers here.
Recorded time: 10:06
